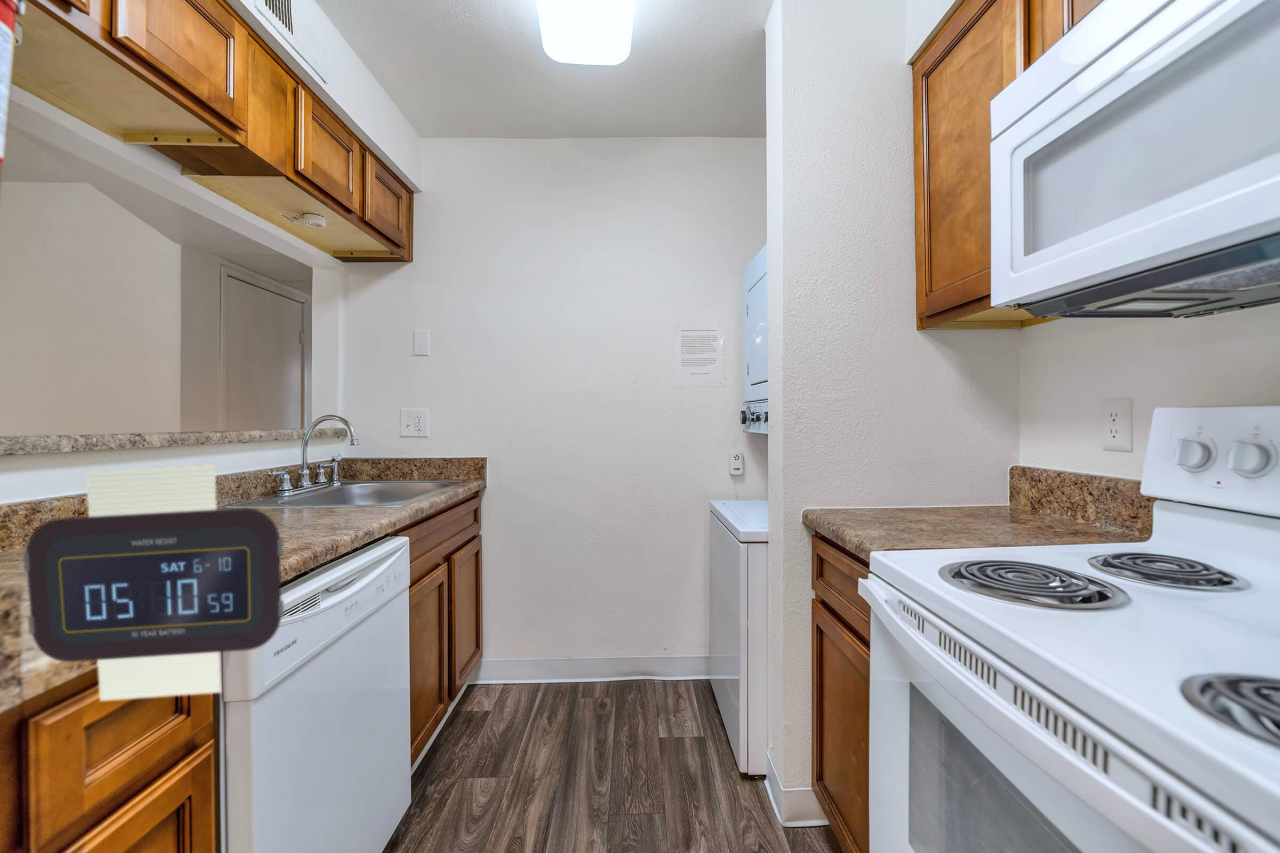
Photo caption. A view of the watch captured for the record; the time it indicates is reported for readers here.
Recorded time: 5:10:59
